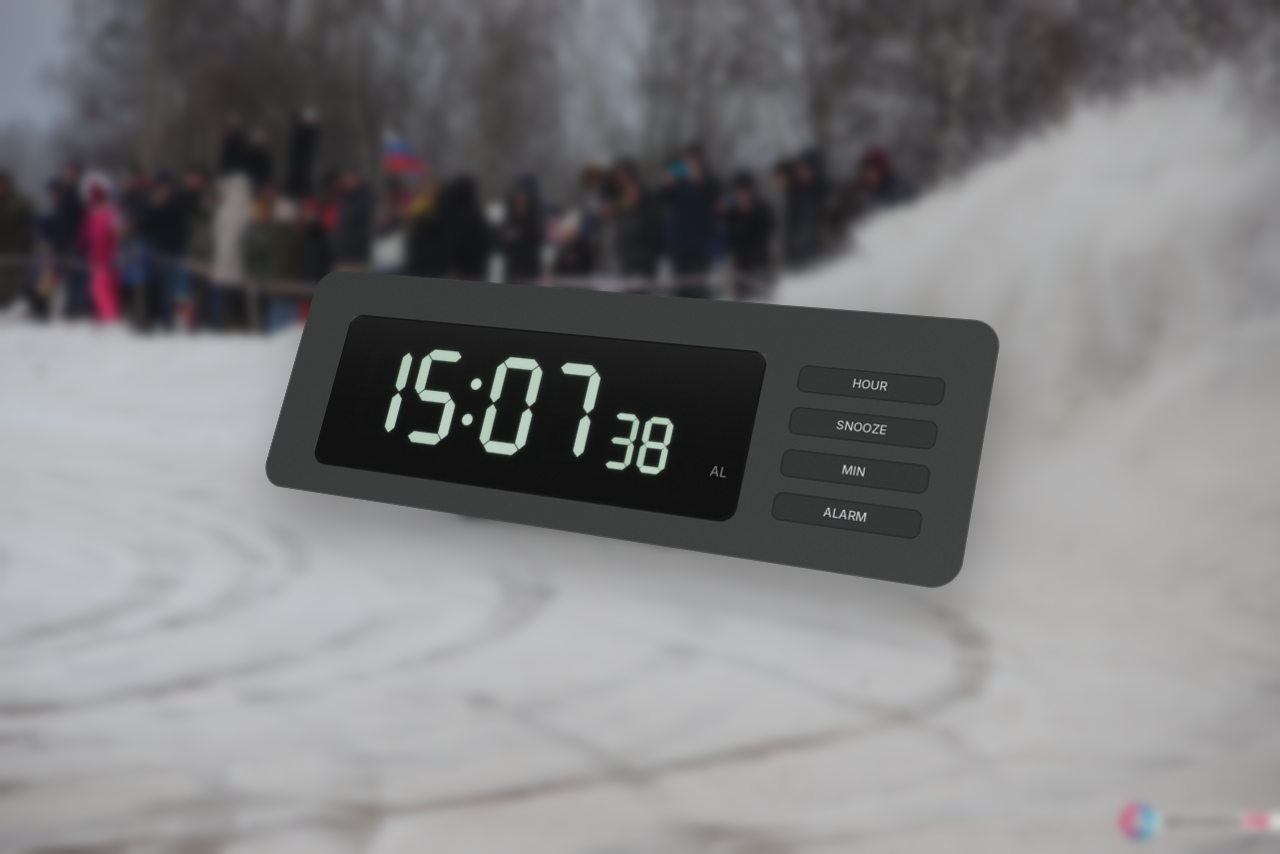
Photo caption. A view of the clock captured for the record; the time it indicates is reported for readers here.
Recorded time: 15:07:38
